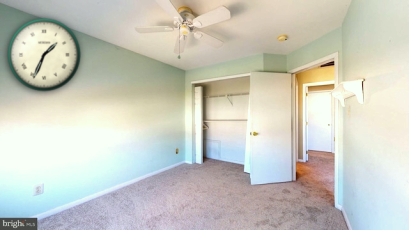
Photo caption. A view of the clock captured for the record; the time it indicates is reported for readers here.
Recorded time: 1:34
